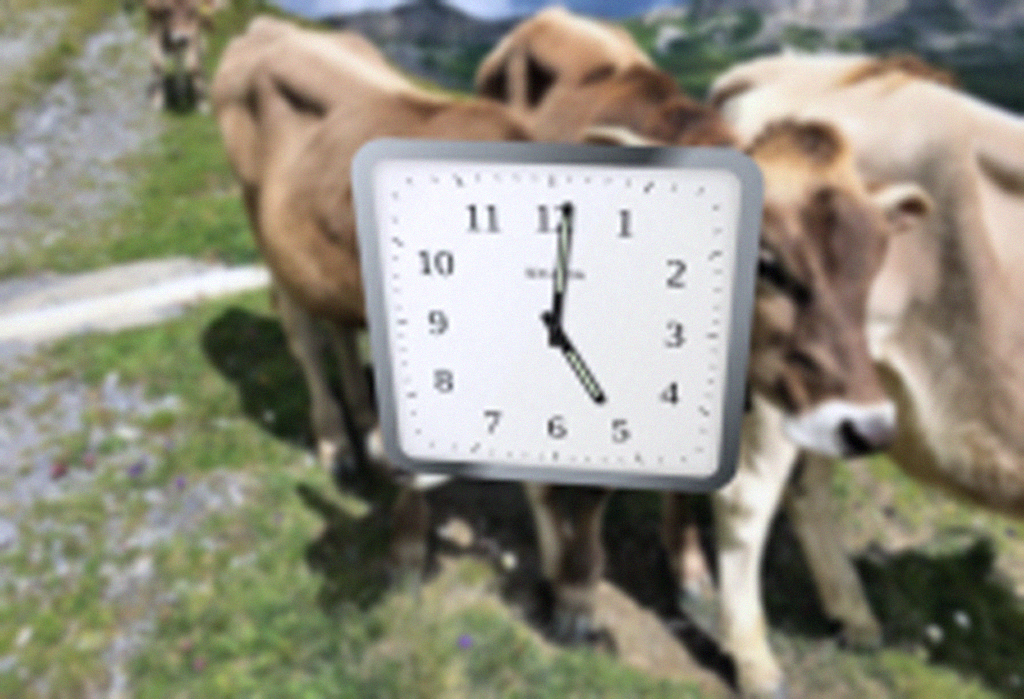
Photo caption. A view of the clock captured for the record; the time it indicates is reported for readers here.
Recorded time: 5:01
